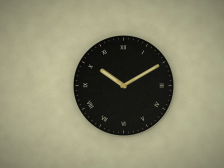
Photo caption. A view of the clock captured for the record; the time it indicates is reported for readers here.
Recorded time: 10:10
